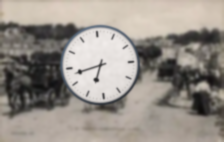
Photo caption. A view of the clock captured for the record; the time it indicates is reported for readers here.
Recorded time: 6:43
